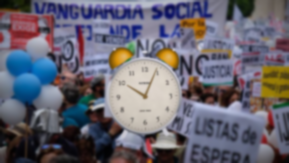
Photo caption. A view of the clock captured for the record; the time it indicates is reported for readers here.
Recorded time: 10:04
